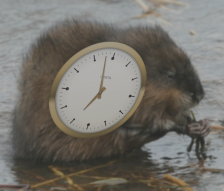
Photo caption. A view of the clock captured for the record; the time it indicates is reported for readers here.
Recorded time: 6:58
